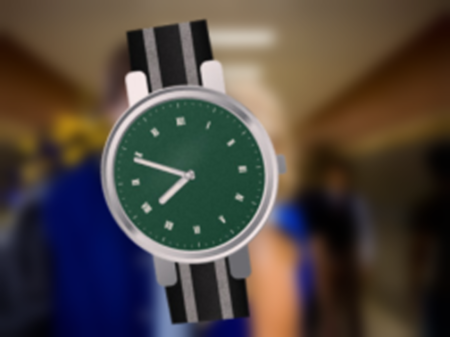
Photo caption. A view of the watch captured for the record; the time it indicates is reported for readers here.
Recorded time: 7:49
